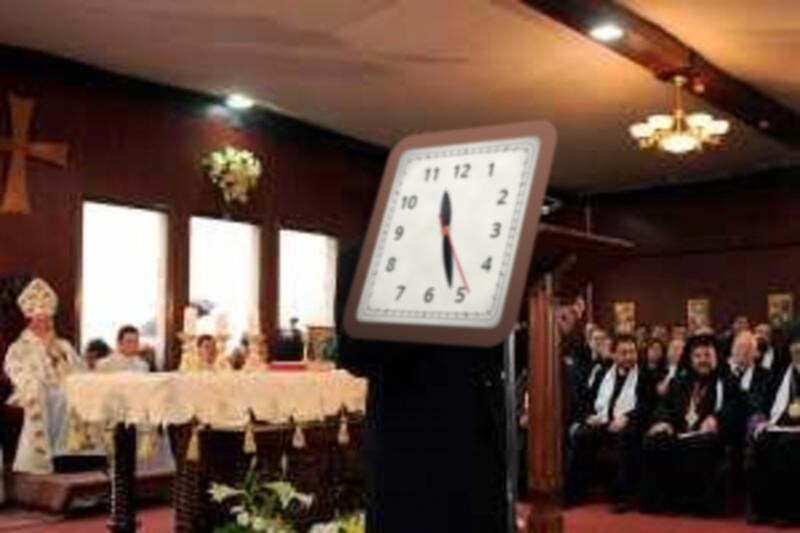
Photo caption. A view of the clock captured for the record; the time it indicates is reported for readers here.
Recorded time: 11:26:24
